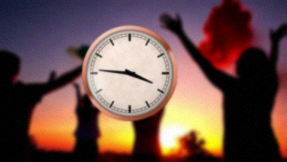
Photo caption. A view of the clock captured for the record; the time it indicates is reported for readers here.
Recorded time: 3:46
